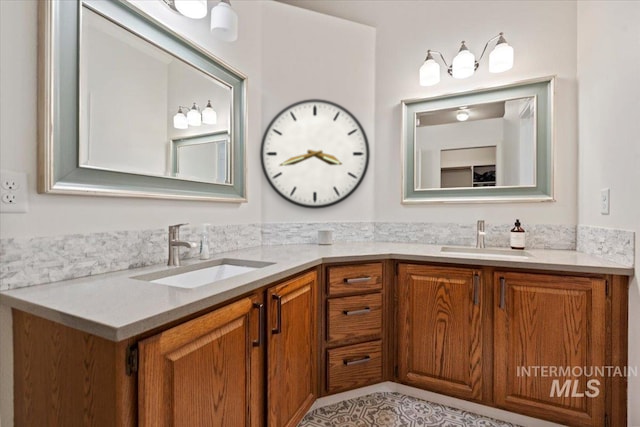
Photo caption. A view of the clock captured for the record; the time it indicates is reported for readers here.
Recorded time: 3:42
